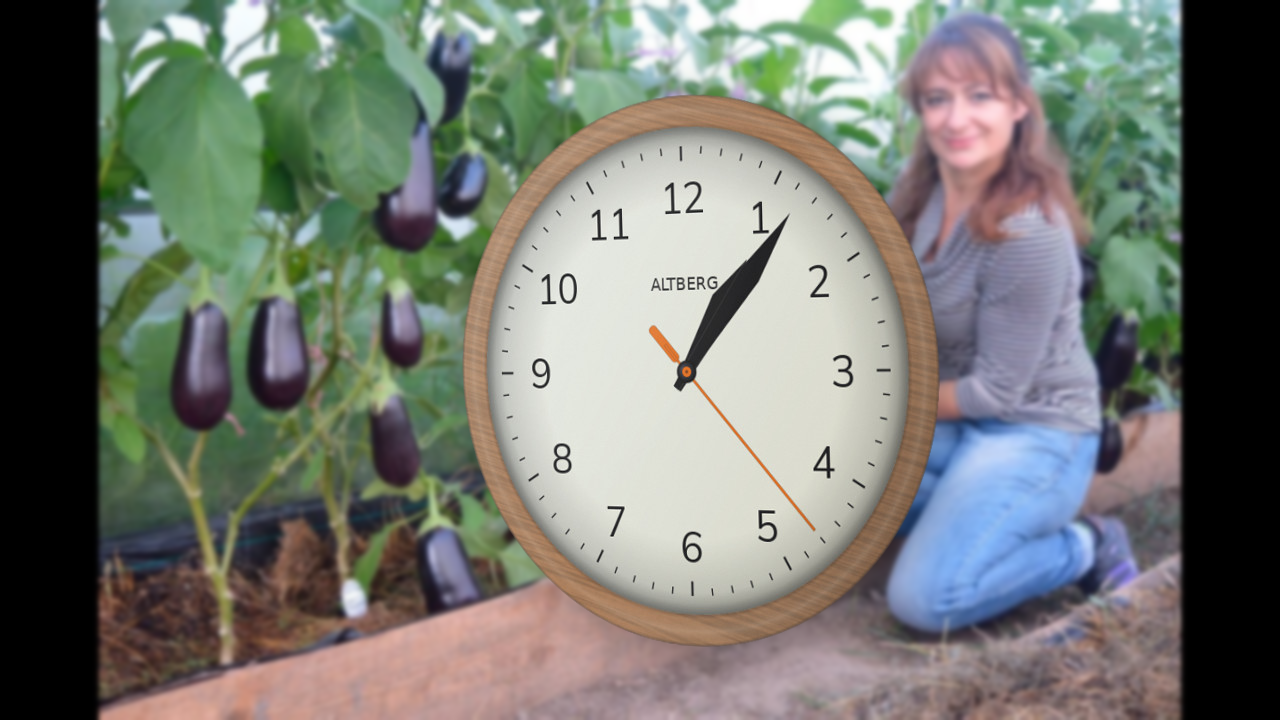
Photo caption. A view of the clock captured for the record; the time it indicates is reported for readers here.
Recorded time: 1:06:23
